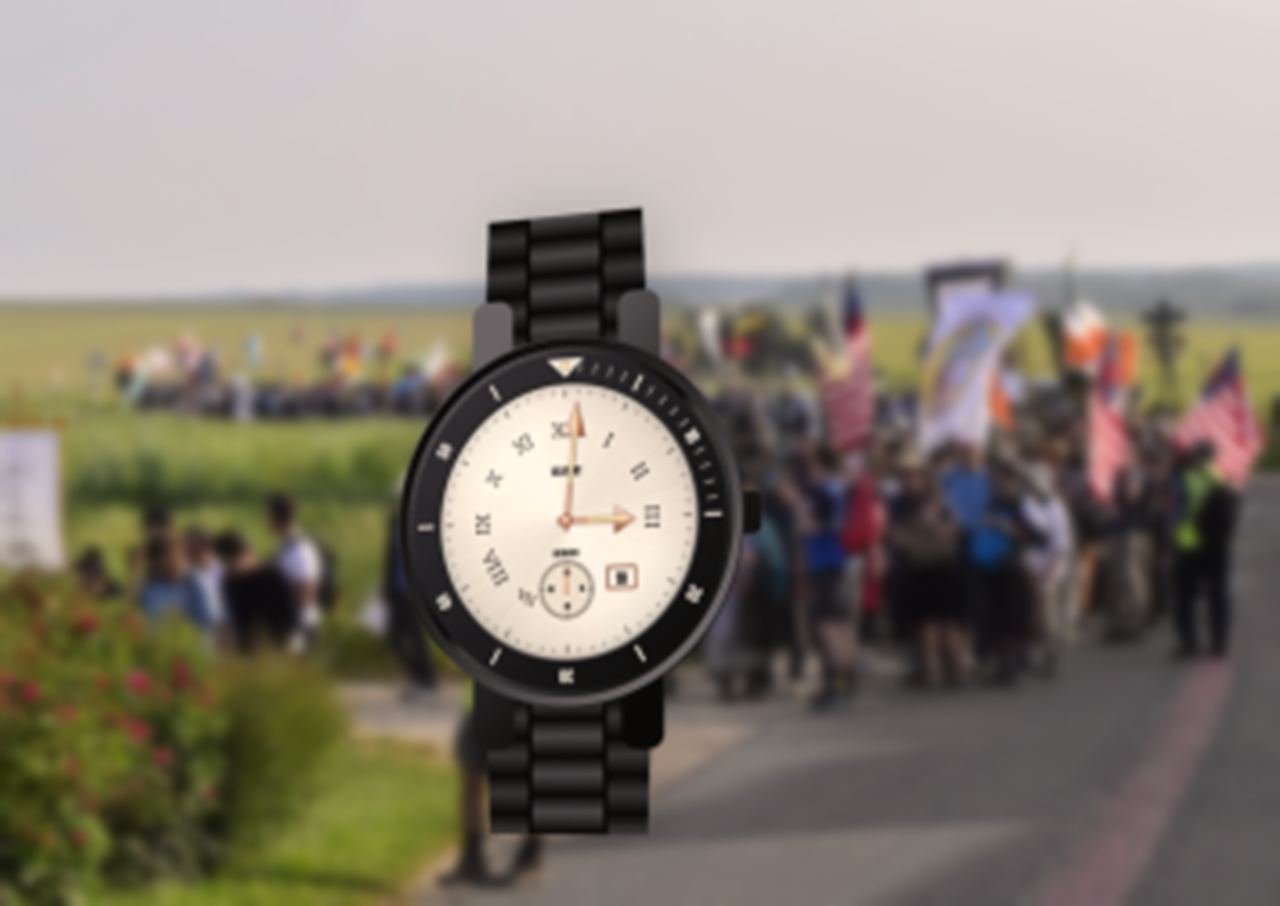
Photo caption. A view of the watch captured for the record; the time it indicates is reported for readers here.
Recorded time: 3:01
